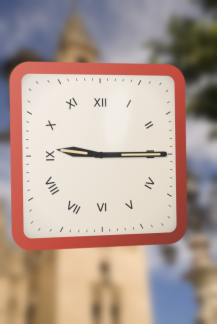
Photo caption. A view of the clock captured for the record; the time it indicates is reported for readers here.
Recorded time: 9:15
